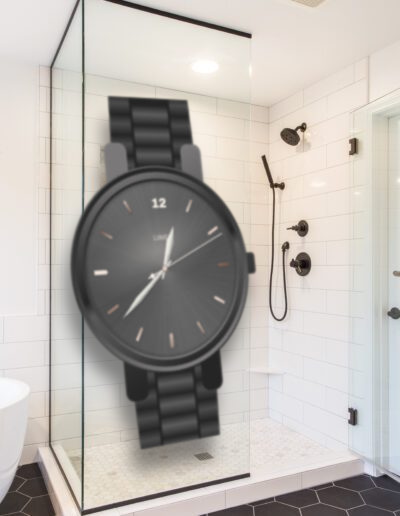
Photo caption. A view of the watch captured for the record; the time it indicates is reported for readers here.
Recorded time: 12:38:11
